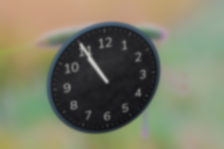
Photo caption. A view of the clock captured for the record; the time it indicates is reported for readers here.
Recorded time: 10:55
